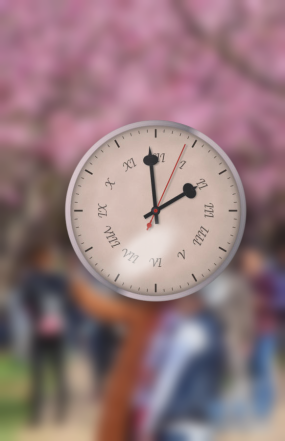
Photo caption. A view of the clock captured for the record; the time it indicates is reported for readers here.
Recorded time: 1:59:04
